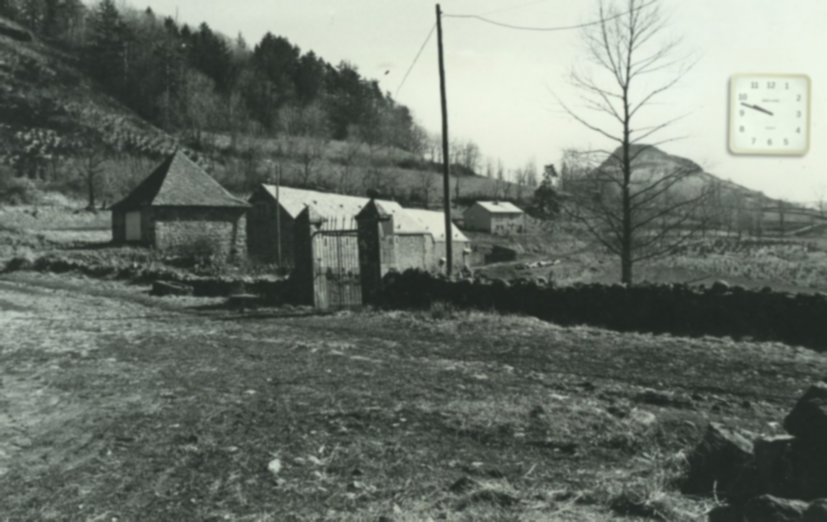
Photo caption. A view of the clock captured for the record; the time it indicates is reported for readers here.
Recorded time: 9:48
